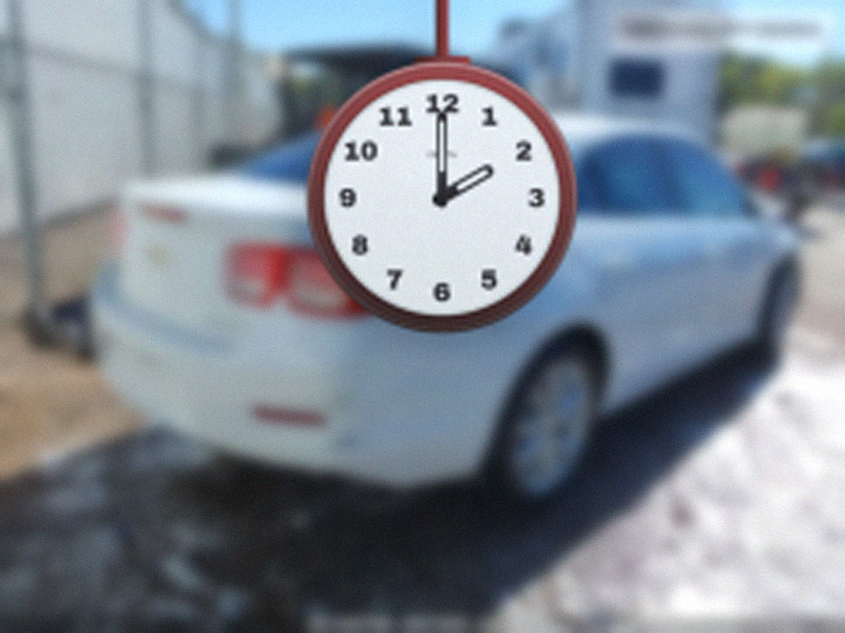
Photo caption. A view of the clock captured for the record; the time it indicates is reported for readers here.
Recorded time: 2:00
